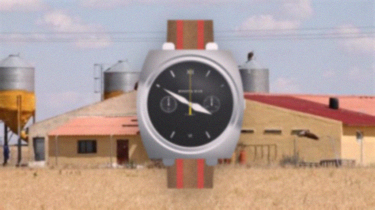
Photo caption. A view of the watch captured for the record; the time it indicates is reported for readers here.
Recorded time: 3:50
